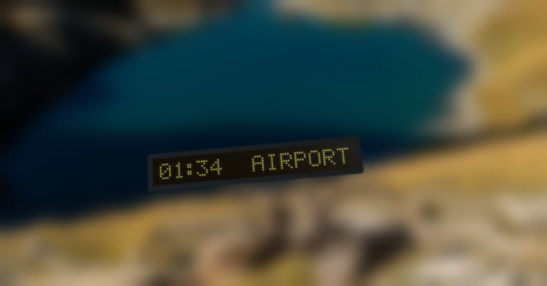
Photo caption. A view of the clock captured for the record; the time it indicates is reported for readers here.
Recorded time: 1:34
